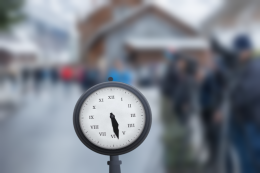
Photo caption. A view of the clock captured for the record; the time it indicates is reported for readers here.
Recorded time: 5:28
